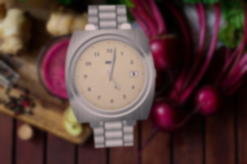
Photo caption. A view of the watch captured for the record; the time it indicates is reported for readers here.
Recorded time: 5:02
